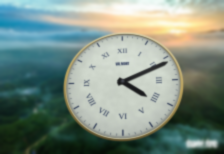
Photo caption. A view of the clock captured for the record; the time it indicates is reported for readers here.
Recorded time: 4:11
